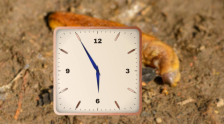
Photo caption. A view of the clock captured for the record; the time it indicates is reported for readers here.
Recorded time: 5:55
